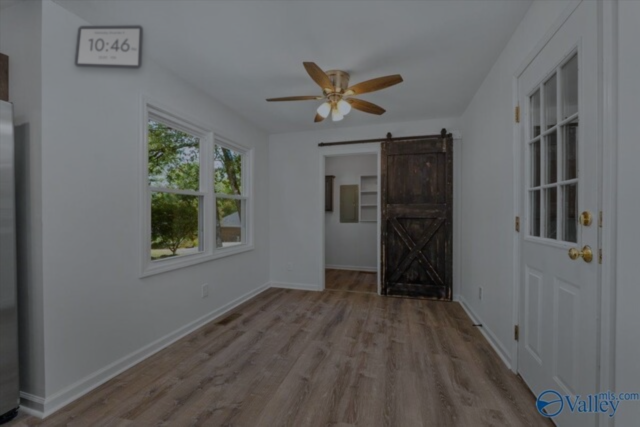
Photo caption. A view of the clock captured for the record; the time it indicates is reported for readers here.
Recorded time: 10:46
